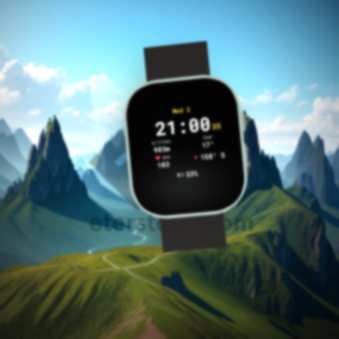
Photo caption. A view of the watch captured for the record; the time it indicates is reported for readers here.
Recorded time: 21:00
